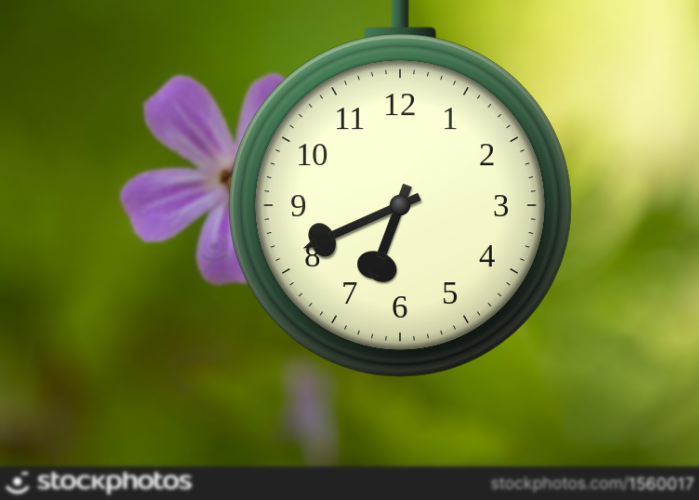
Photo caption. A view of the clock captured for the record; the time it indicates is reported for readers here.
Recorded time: 6:41
